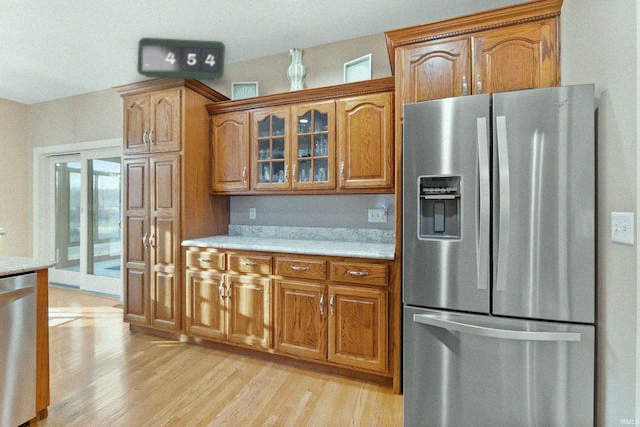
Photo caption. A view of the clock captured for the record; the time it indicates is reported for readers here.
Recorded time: 4:54
